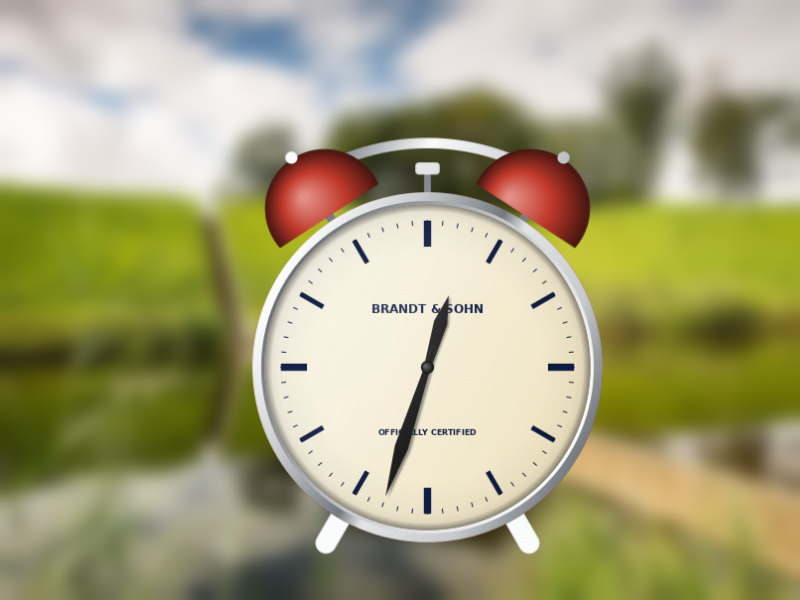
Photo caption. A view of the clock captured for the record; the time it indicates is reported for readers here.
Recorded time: 12:33
